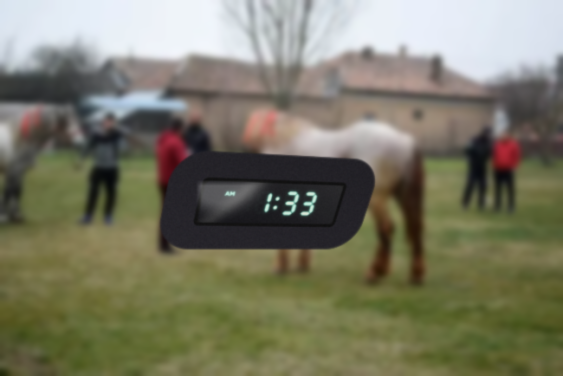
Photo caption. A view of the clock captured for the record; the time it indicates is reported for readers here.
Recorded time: 1:33
